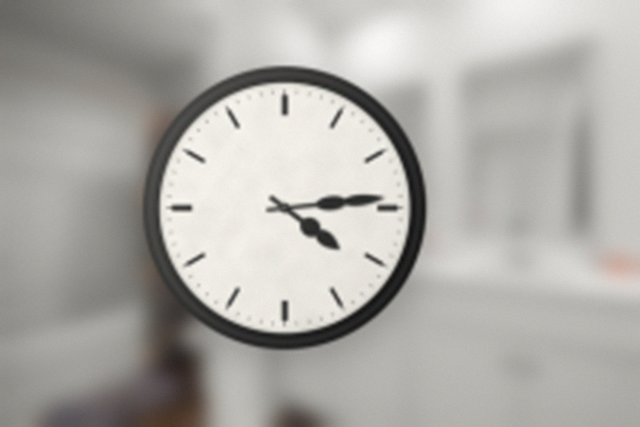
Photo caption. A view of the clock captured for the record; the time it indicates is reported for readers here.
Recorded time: 4:14
